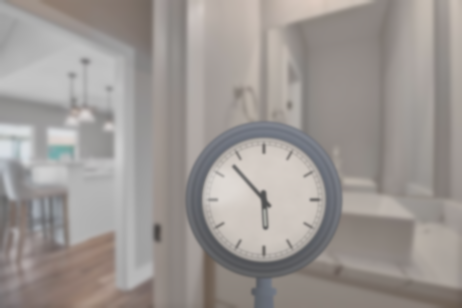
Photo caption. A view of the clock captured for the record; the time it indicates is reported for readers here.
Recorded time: 5:53
